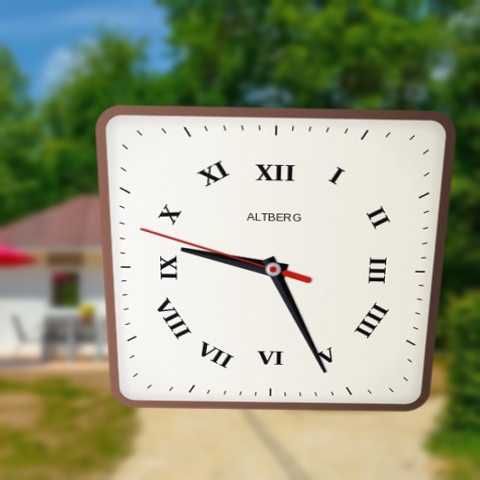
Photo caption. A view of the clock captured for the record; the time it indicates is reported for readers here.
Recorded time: 9:25:48
